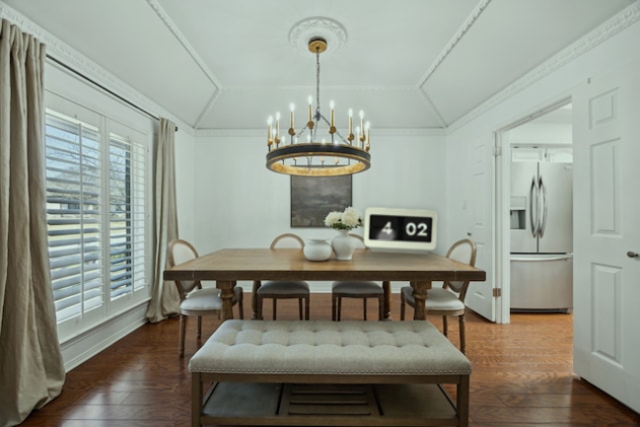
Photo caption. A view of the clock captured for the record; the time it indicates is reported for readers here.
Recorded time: 4:02
